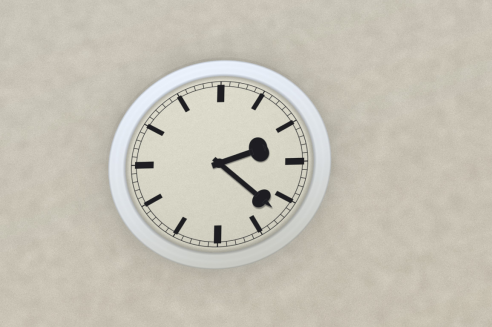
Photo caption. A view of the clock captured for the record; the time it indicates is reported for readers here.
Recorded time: 2:22
